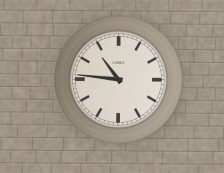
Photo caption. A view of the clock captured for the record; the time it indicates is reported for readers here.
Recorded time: 10:46
